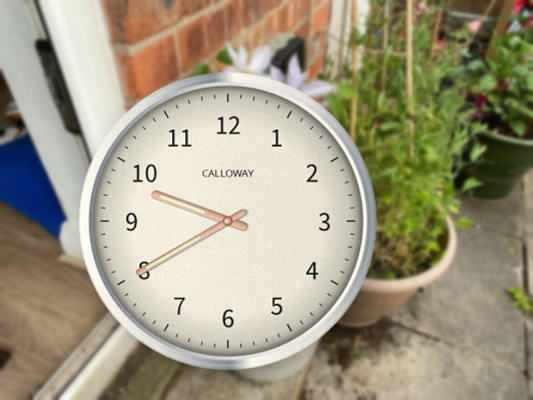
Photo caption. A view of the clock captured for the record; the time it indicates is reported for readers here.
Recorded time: 9:40
